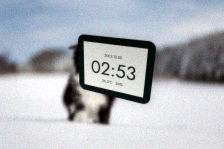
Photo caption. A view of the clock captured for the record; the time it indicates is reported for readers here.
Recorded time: 2:53
